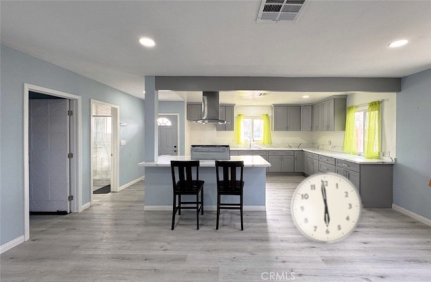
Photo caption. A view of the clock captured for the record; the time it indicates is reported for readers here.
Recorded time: 5:59
